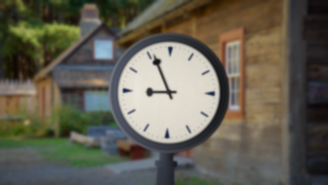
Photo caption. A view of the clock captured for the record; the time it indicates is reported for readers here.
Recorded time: 8:56
